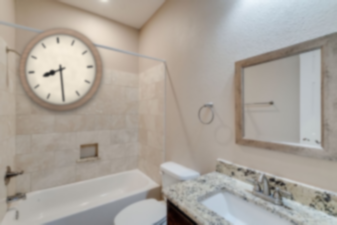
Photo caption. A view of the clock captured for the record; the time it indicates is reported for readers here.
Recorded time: 8:30
